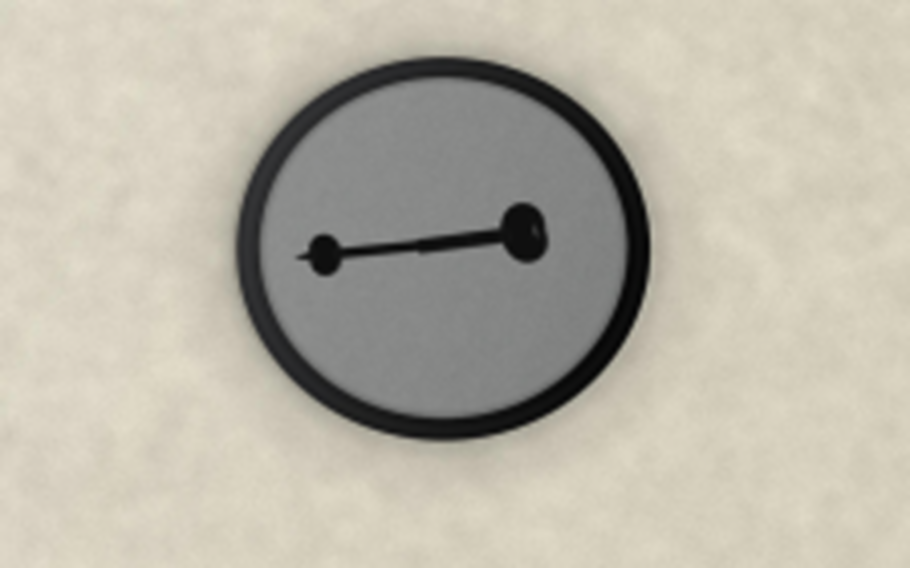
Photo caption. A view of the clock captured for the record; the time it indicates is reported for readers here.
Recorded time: 2:44
